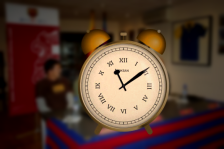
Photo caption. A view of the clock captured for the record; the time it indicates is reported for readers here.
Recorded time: 11:09
